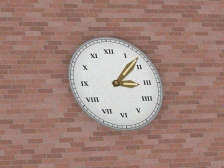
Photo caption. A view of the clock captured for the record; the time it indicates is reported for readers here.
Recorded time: 3:08
